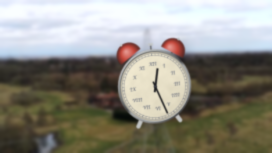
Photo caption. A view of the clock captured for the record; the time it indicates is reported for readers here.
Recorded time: 12:27
